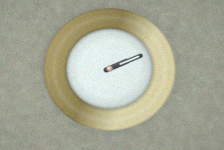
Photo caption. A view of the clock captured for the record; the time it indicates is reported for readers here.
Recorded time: 2:11
